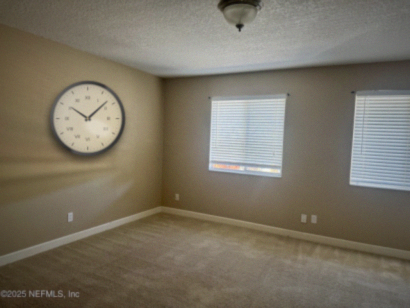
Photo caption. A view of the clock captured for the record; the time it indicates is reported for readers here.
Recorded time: 10:08
